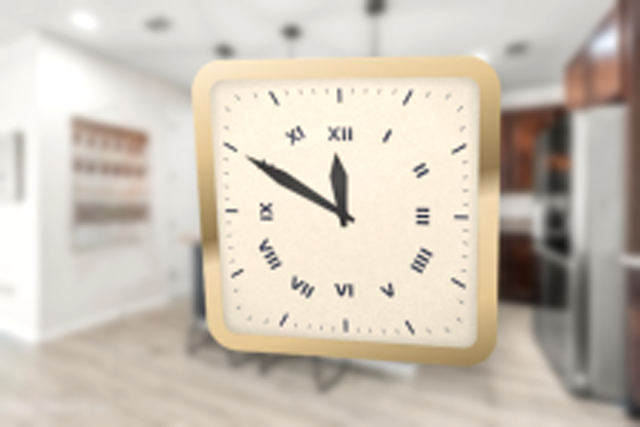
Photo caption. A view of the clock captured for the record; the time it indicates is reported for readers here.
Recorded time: 11:50
